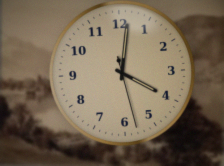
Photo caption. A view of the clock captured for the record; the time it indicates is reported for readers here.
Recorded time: 4:01:28
